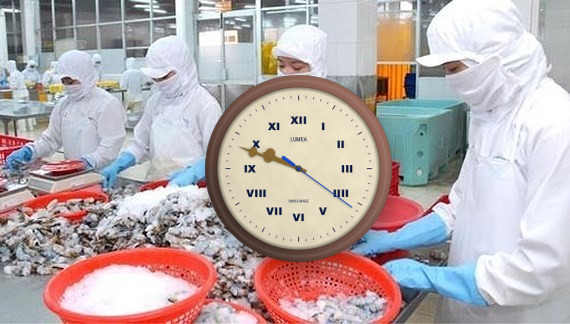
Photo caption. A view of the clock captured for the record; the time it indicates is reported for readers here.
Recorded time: 9:48:21
